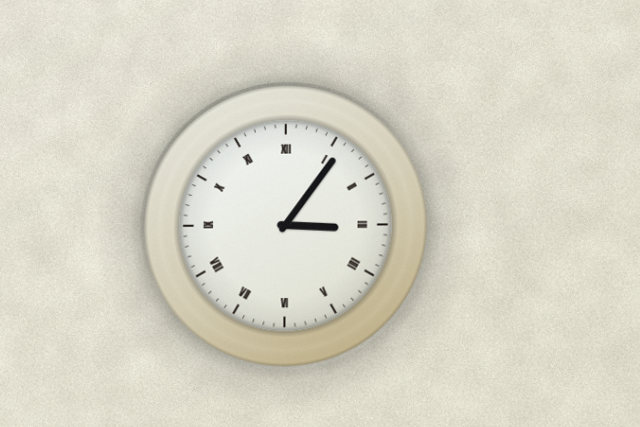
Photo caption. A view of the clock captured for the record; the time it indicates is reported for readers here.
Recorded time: 3:06
